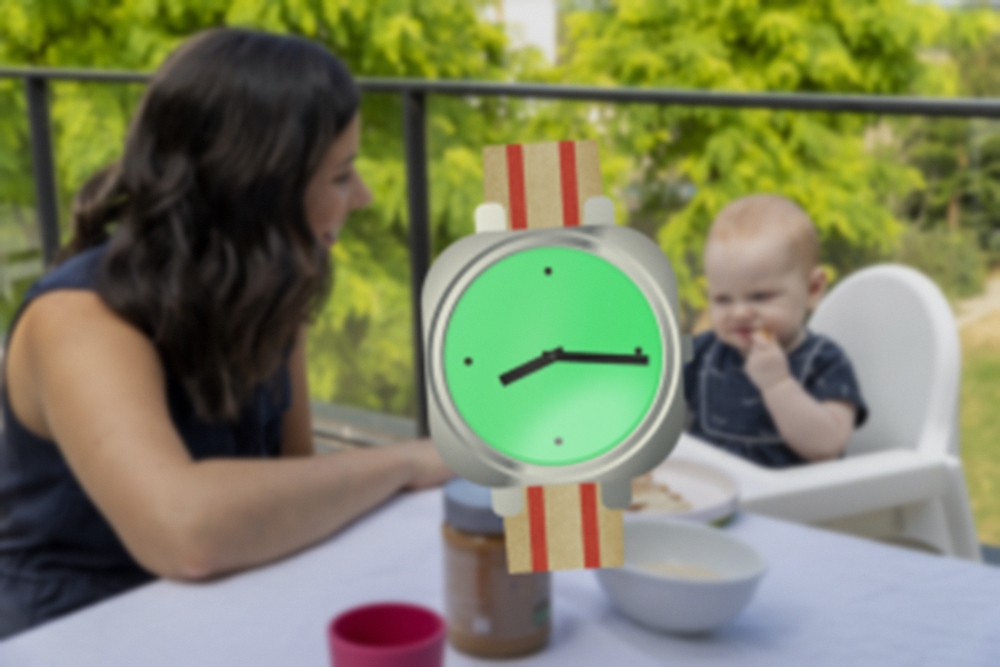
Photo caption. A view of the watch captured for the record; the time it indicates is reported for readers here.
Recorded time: 8:16
